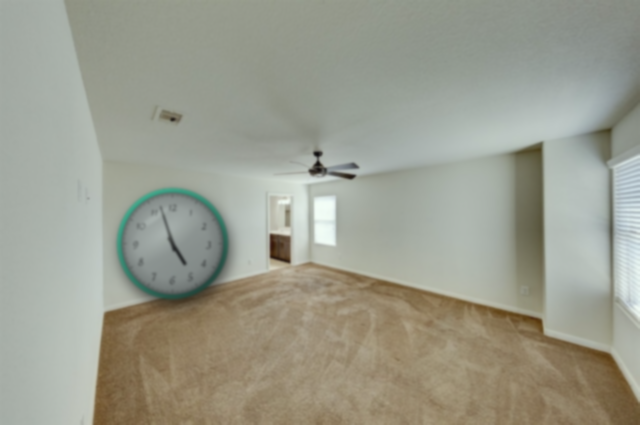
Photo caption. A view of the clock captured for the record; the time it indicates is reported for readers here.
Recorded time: 4:57
